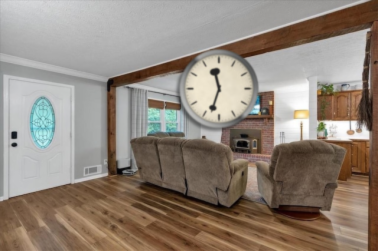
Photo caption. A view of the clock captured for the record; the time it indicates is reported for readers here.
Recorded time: 11:33
